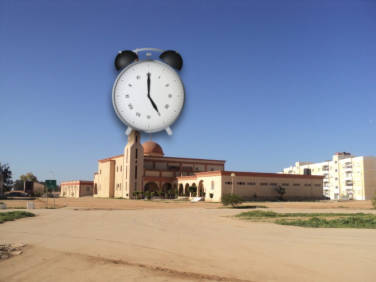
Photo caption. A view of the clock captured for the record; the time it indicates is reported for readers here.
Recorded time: 5:00
